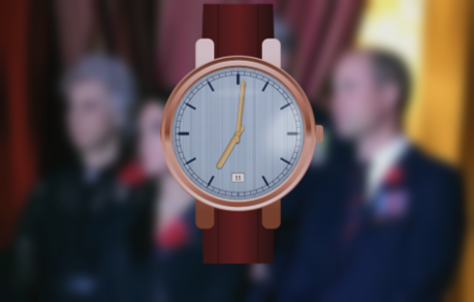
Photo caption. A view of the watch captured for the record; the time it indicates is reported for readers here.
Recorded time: 7:01
